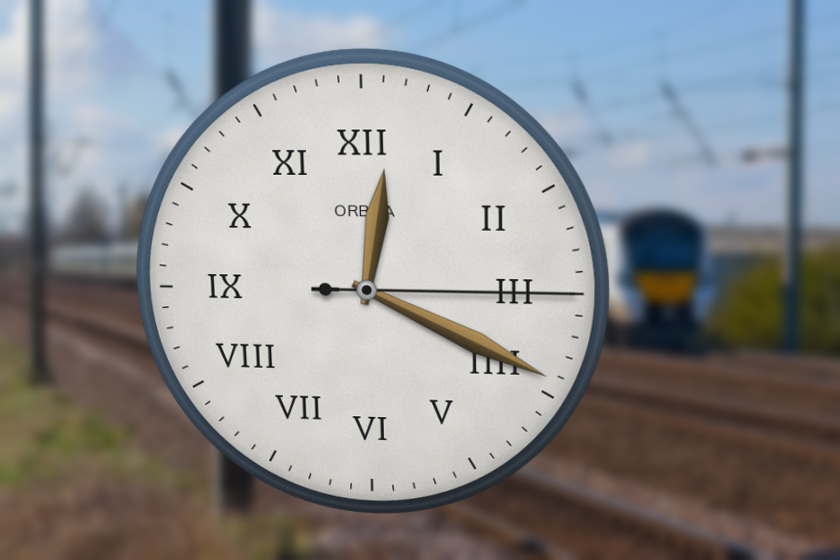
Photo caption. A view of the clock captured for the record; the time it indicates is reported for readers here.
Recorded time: 12:19:15
